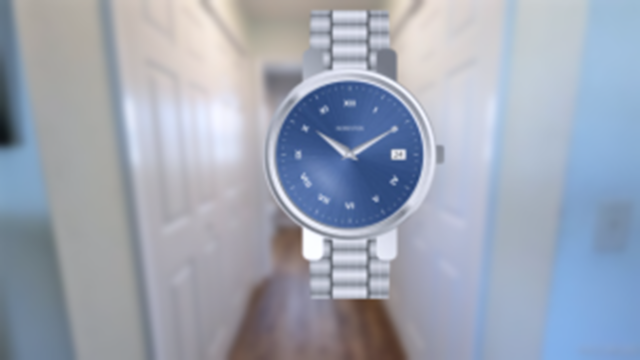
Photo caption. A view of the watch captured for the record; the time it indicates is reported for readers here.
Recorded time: 10:10
